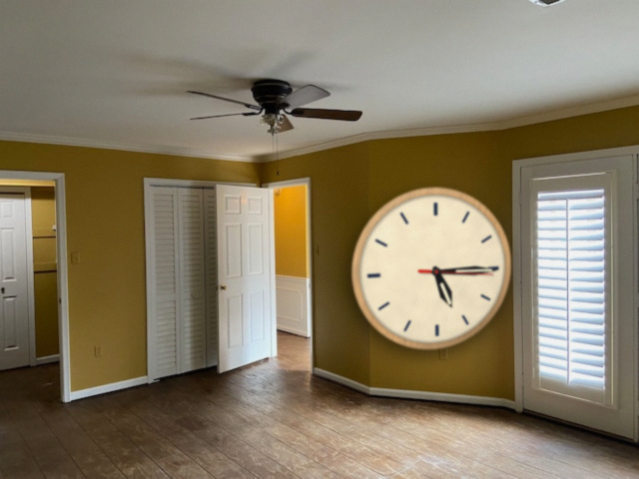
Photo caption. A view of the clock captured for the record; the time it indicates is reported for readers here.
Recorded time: 5:15:16
